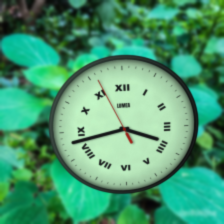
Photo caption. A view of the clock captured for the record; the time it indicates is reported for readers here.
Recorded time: 3:42:56
